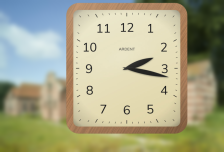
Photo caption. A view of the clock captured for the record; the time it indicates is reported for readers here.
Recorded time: 2:17
